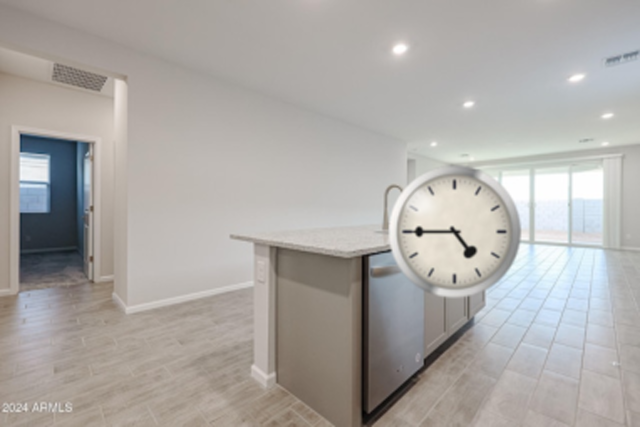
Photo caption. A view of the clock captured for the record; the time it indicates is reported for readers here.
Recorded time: 4:45
